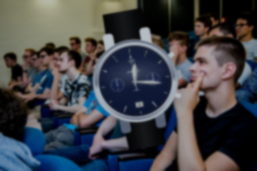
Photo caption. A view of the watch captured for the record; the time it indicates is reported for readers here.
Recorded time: 12:17
